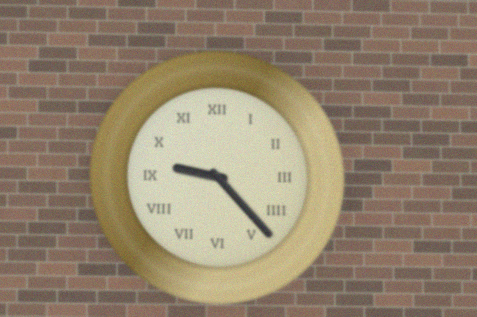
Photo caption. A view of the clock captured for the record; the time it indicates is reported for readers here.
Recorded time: 9:23
